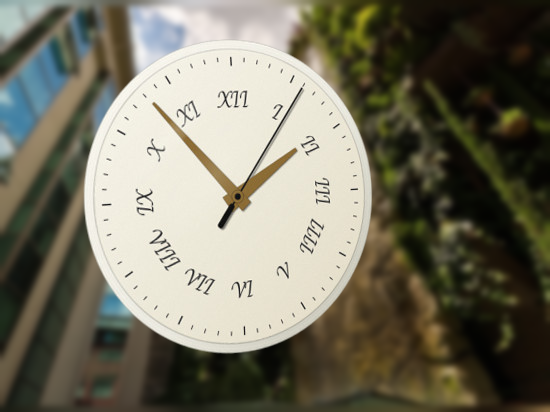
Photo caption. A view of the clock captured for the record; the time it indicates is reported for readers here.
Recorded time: 1:53:06
